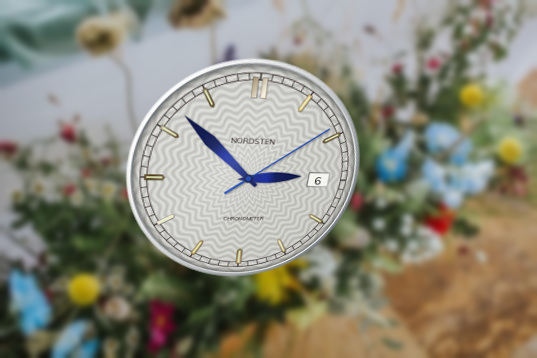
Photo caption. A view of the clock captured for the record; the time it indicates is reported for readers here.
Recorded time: 2:52:09
